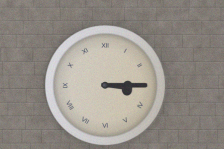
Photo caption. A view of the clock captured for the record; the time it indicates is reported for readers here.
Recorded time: 3:15
